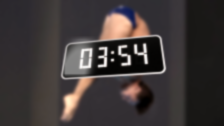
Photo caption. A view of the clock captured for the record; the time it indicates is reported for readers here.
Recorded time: 3:54
